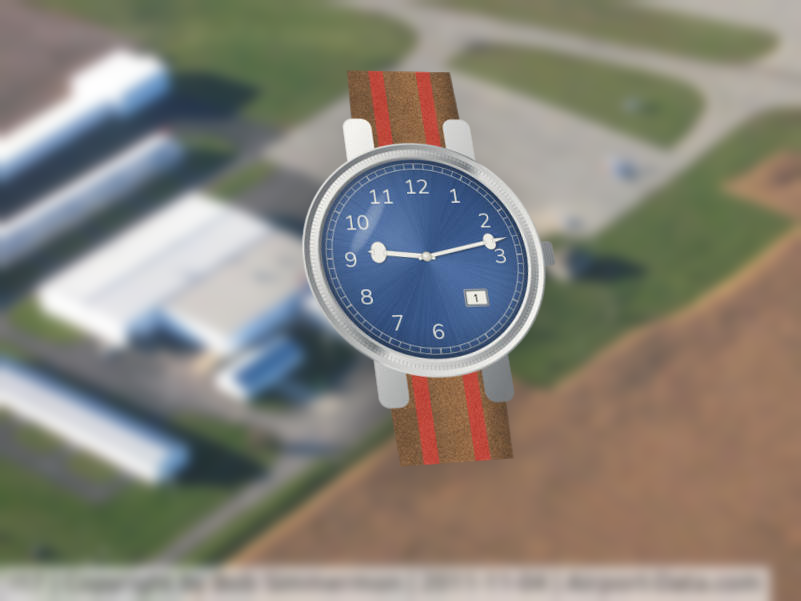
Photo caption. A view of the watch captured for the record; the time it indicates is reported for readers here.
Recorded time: 9:13
